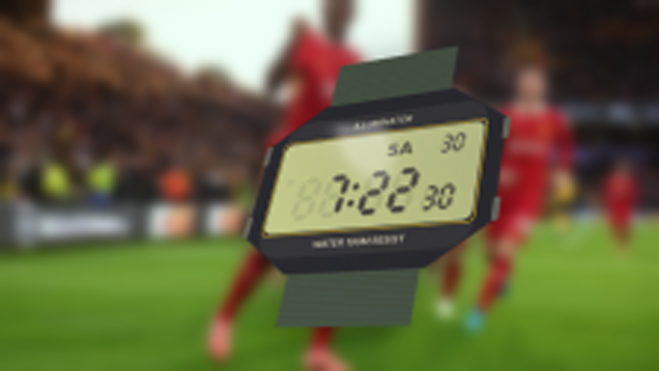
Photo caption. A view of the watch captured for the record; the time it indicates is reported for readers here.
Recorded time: 7:22:30
